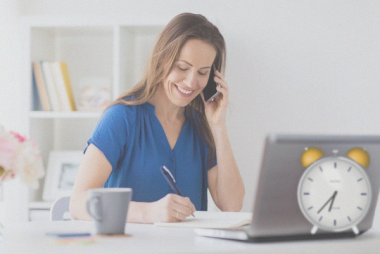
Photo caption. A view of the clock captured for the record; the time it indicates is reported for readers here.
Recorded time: 6:37
